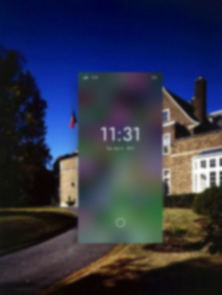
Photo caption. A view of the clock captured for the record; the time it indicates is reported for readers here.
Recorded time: 11:31
